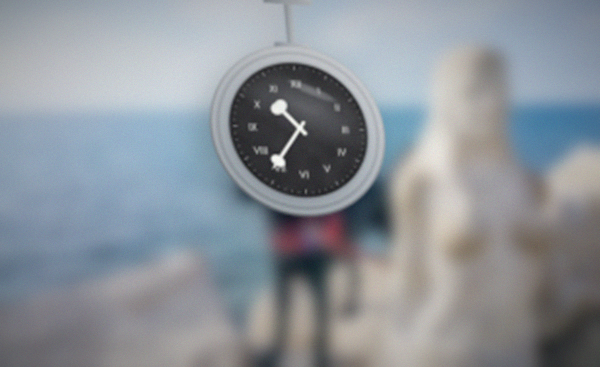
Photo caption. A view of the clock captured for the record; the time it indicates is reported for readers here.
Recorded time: 10:36
